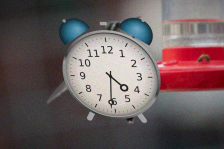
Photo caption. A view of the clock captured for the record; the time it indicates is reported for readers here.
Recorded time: 4:31
